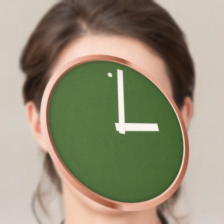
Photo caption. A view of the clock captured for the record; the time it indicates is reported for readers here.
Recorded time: 3:02
